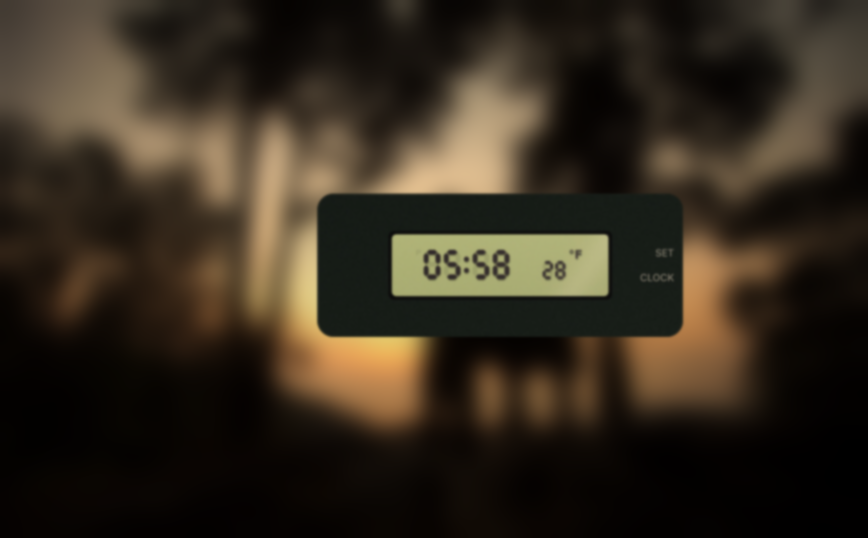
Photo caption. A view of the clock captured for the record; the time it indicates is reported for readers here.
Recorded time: 5:58
